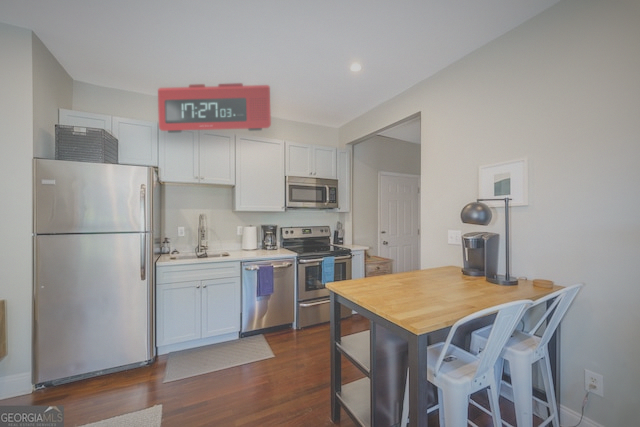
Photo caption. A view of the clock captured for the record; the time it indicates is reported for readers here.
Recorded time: 17:27
